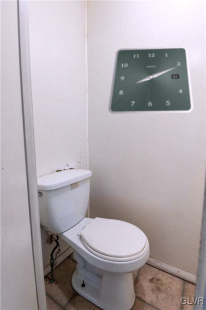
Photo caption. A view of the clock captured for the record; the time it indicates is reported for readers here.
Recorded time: 8:11
